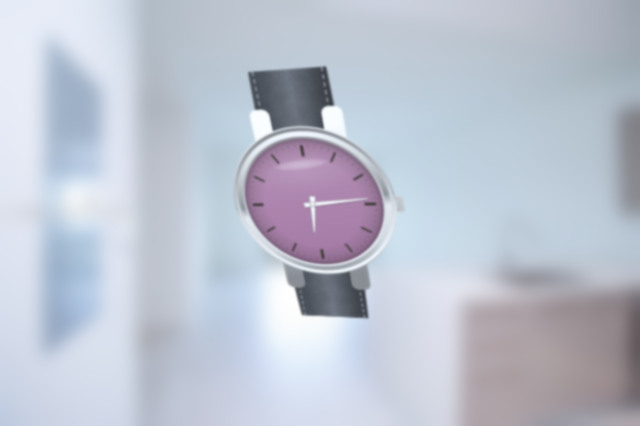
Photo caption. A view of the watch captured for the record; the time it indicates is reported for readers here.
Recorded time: 6:14
